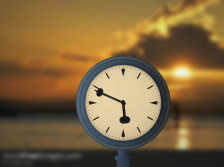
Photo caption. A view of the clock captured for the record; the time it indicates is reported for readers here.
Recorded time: 5:49
